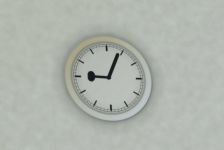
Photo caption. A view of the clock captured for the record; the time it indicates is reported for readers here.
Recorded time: 9:04
